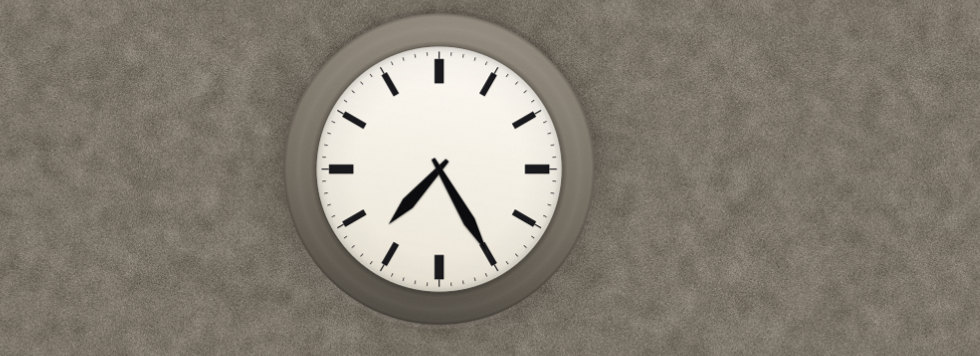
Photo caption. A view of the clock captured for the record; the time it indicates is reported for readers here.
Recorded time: 7:25
